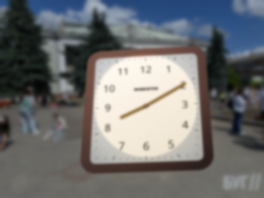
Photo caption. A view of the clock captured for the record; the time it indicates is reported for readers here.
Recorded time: 8:10
